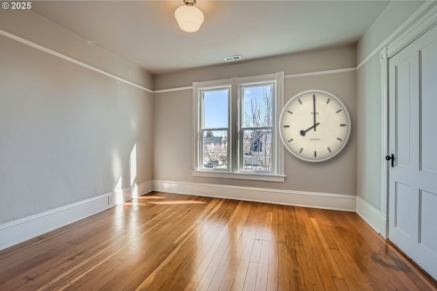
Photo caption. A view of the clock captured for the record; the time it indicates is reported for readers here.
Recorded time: 8:00
